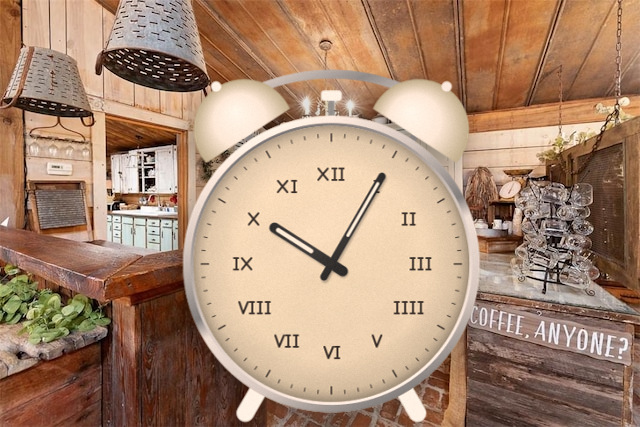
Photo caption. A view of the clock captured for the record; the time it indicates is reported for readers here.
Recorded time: 10:05
